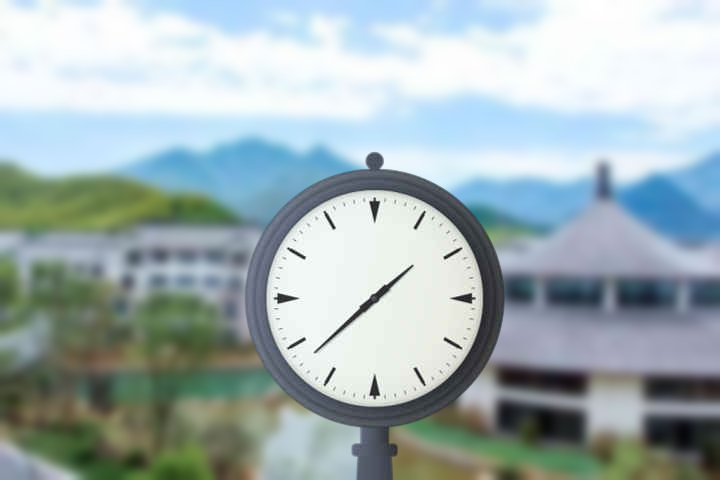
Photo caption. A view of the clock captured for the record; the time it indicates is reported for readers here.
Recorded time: 1:38
